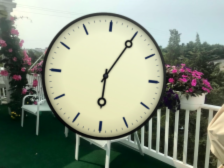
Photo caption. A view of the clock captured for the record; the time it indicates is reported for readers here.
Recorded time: 6:05
